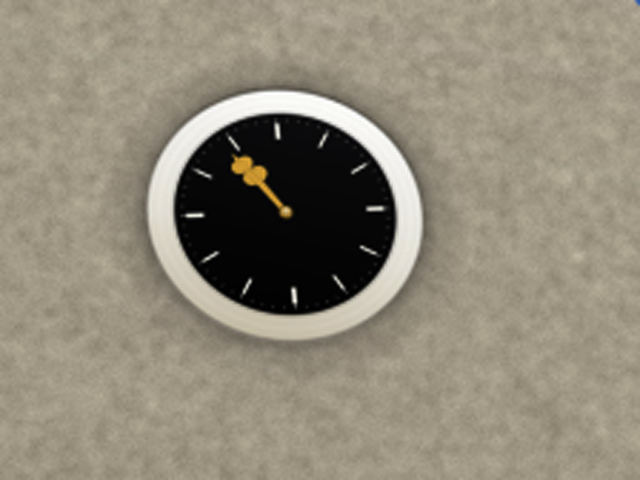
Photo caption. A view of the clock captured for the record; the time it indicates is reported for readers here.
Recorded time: 10:54
